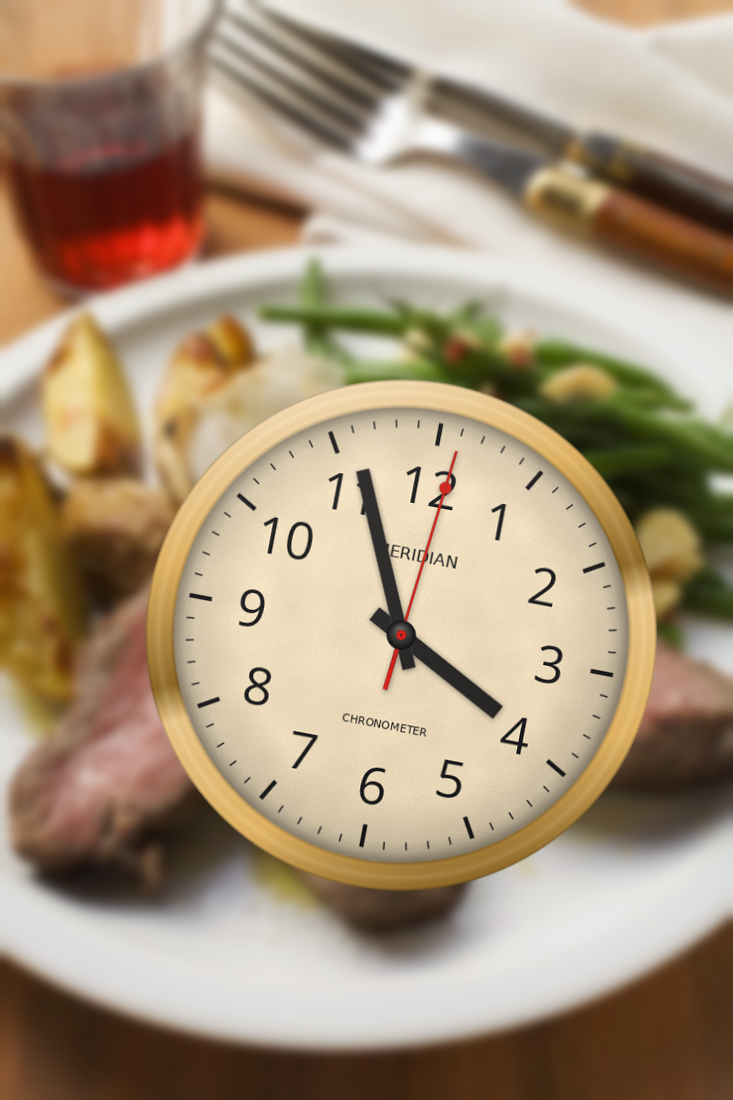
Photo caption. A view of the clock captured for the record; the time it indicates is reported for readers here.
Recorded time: 3:56:01
